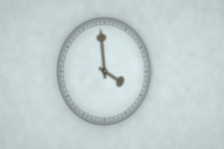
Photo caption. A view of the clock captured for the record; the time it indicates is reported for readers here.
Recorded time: 3:59
